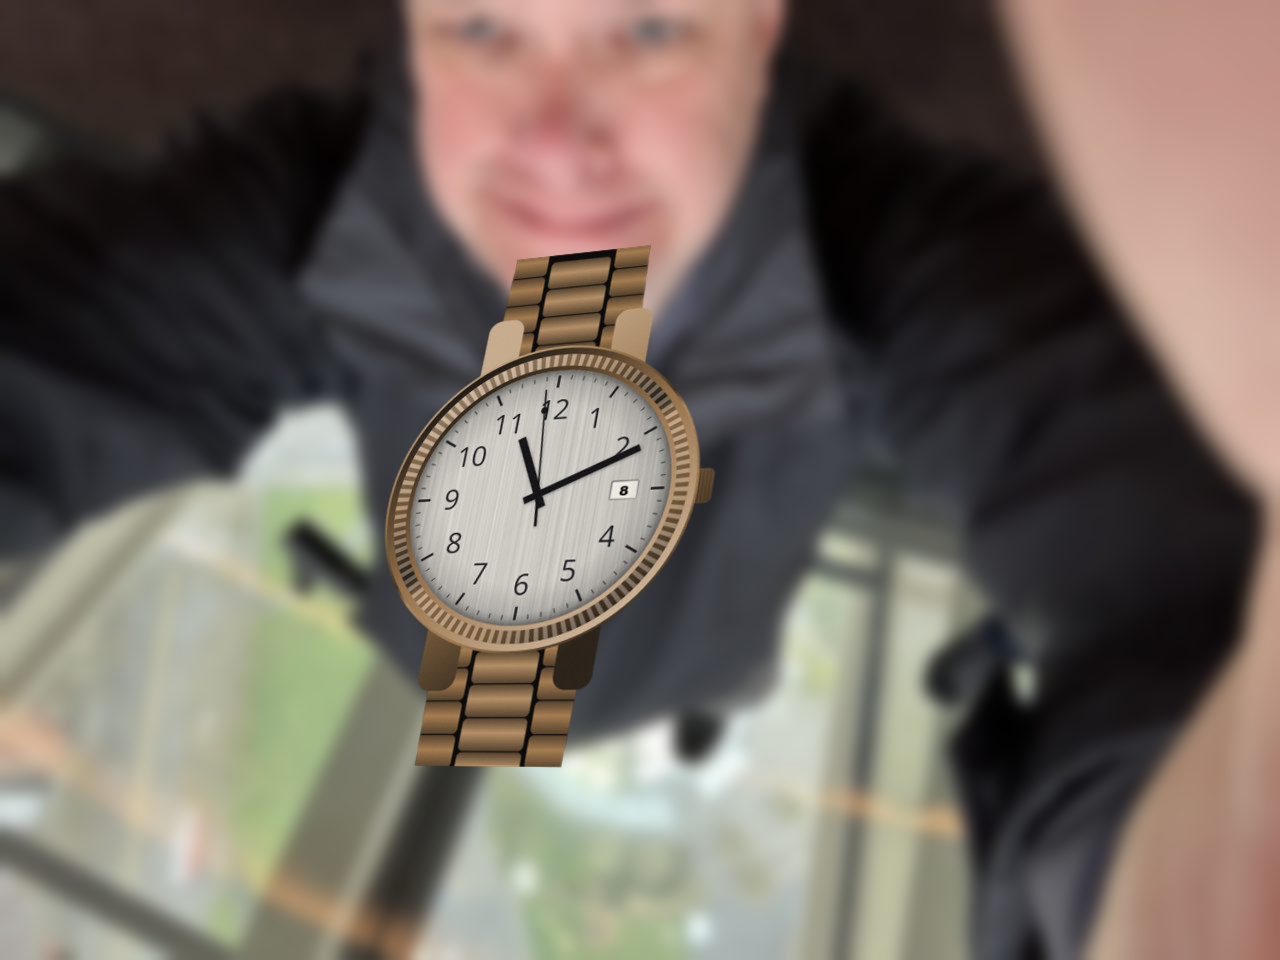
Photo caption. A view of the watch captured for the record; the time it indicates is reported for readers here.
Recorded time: 11:10:59
